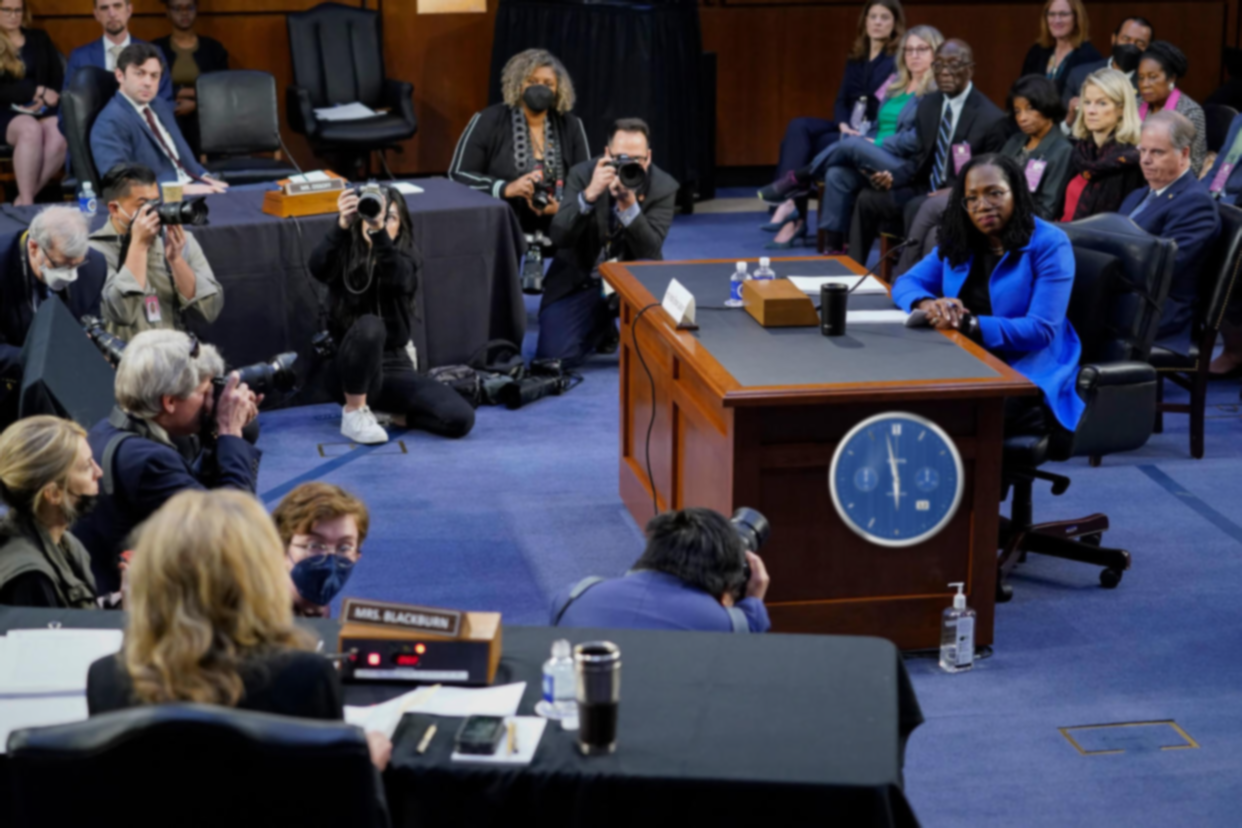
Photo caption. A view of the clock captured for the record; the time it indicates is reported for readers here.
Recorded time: 5:58
